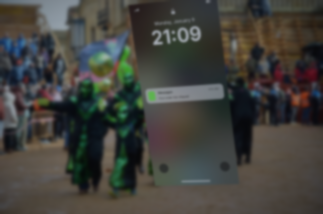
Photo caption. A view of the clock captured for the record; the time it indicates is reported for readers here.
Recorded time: 21:09
